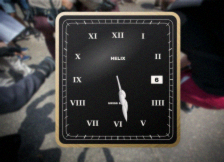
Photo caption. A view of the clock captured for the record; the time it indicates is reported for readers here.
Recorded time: 5:28
